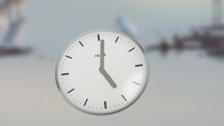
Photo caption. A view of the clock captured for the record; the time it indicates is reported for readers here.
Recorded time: 5:01
